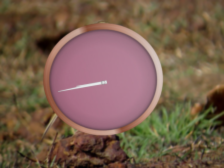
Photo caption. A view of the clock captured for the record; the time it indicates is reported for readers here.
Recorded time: 8:43
